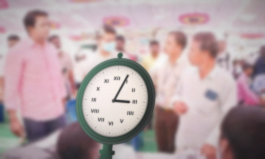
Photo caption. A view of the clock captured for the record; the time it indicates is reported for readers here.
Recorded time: 3:04
